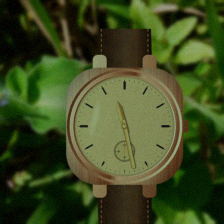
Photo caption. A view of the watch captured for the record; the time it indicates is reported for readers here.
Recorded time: 11:28
